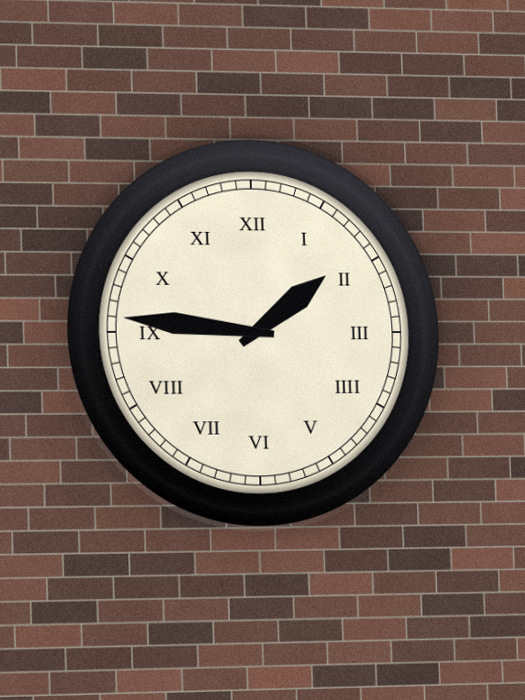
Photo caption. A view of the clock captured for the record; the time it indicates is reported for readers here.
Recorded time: 1:46
